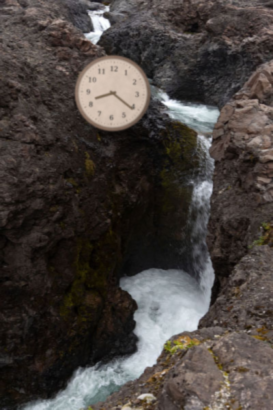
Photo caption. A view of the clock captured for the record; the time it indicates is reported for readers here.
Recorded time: 8:21
